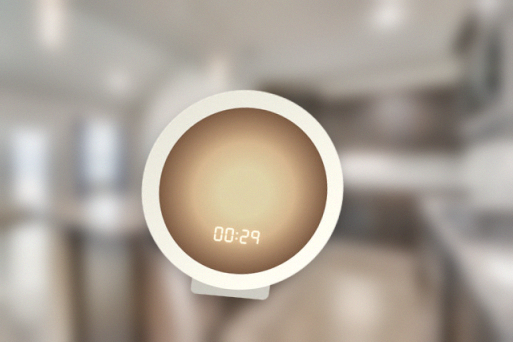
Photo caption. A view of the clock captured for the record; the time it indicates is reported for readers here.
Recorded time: 0:29
